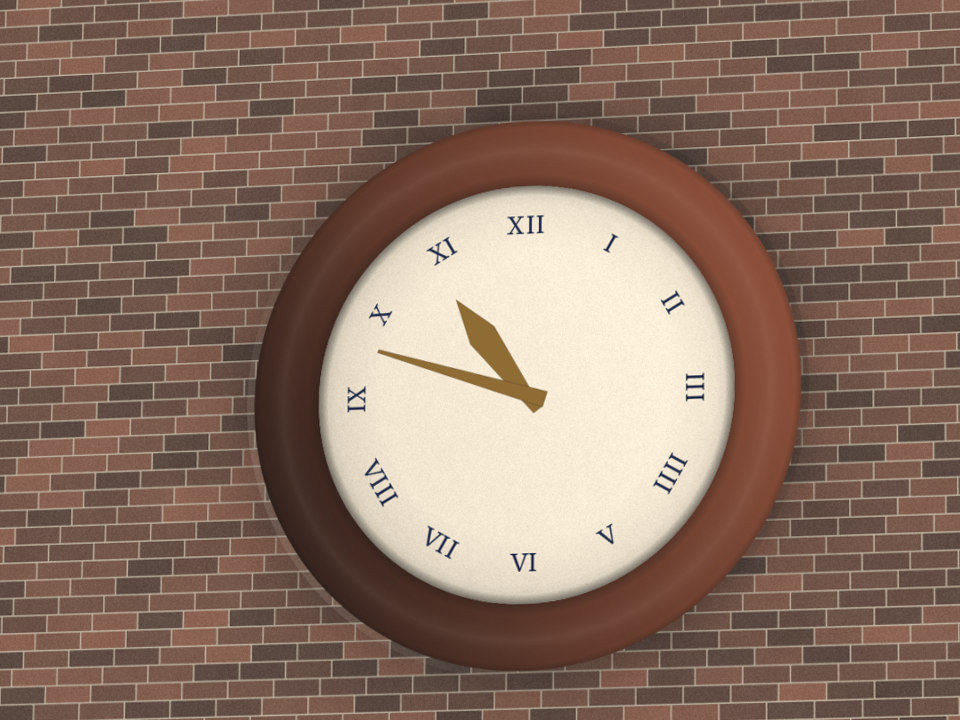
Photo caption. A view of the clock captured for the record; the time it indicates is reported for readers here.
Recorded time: 10:48
